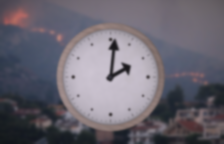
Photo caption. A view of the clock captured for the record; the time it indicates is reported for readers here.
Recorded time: 2:01
